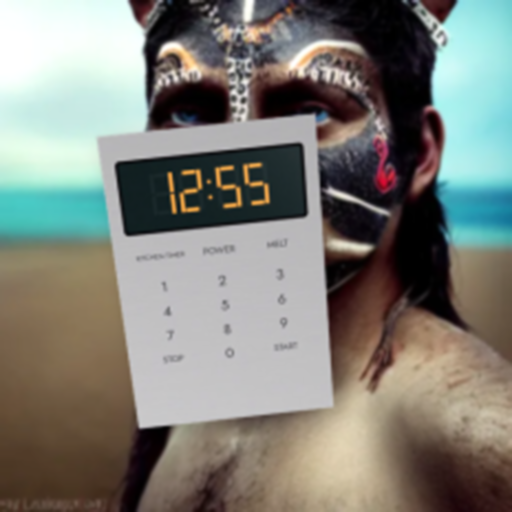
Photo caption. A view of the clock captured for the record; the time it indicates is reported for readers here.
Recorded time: 12:55
